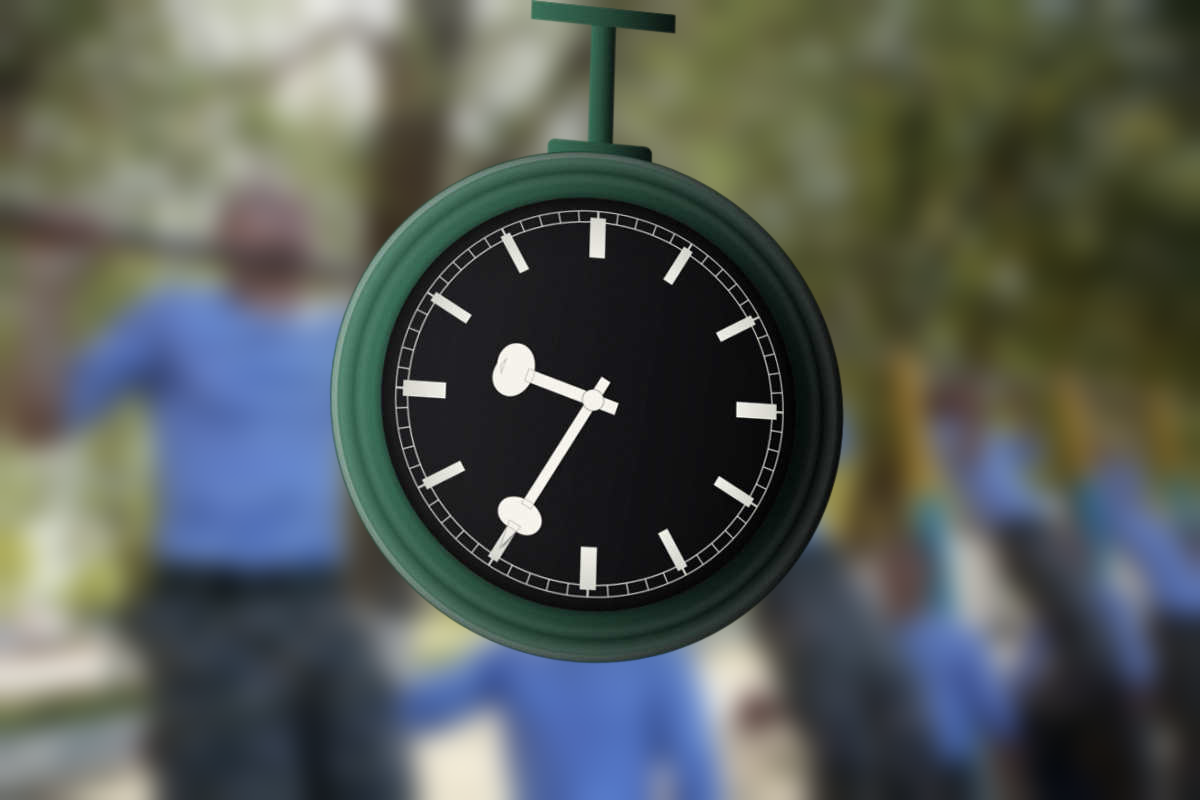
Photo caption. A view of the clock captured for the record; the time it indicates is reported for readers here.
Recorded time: 9:35
